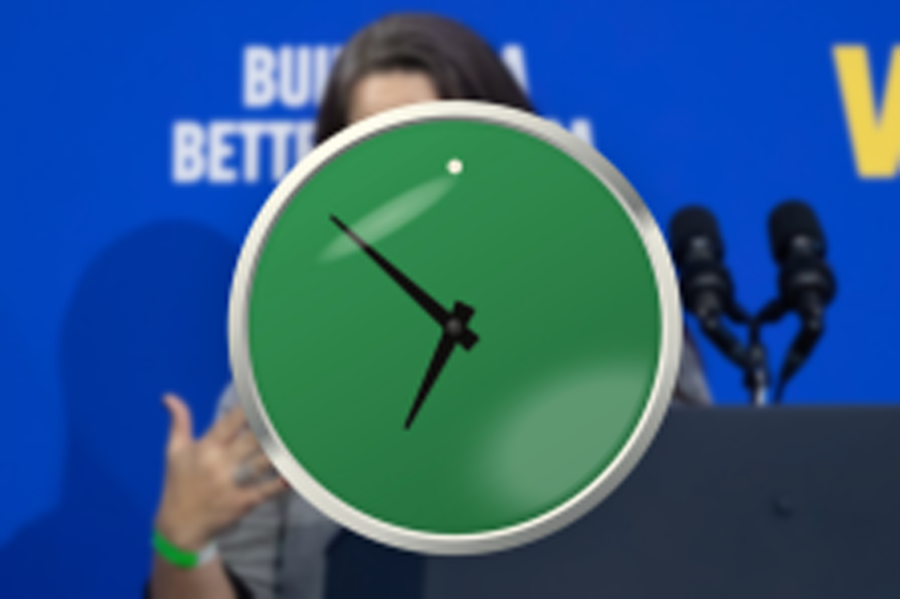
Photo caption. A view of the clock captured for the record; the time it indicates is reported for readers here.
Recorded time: 6:52
